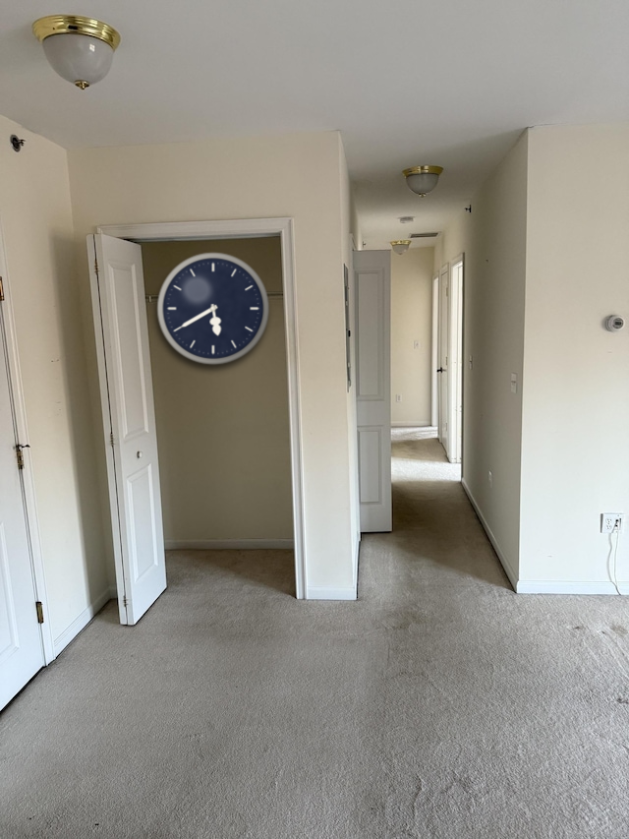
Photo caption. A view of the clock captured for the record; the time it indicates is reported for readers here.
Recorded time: 5:40
